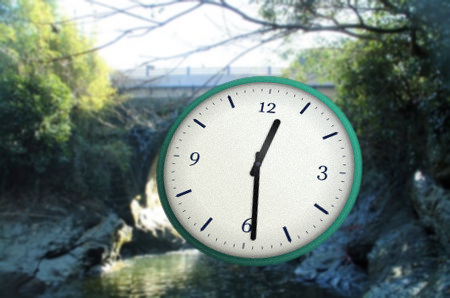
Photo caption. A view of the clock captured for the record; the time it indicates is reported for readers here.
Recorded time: 12:29
